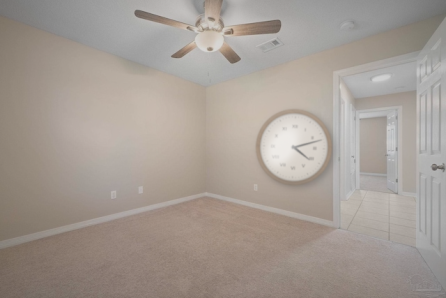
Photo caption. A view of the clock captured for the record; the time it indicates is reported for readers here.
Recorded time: 4:12
